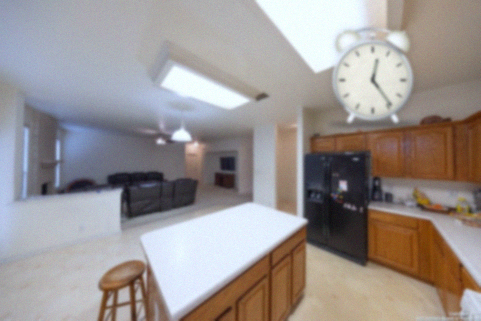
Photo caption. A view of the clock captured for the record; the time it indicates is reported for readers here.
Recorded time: 12:24
